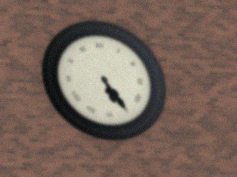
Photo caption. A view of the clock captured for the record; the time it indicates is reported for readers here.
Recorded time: 5:25
